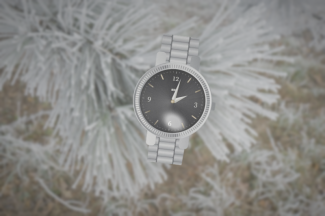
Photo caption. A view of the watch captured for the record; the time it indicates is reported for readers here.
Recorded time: 2:02
